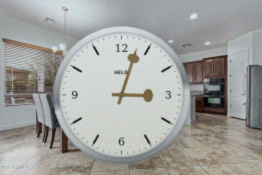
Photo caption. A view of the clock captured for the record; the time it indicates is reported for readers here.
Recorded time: 3:03
